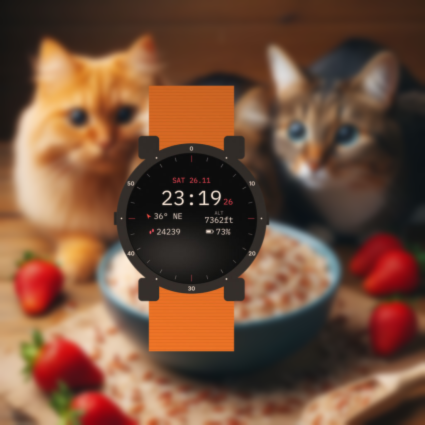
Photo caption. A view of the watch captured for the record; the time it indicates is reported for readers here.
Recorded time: 23:19
